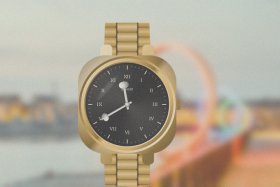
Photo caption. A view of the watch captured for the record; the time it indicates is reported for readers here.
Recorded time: 11:40
